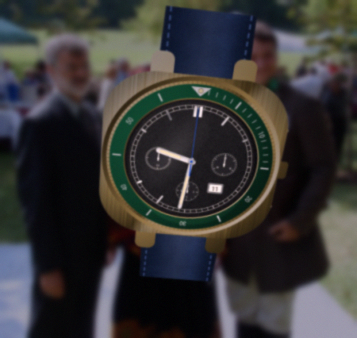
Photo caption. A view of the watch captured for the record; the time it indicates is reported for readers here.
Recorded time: 9:31
